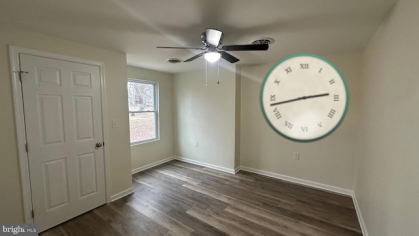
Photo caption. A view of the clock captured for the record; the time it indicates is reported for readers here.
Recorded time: 2:43
